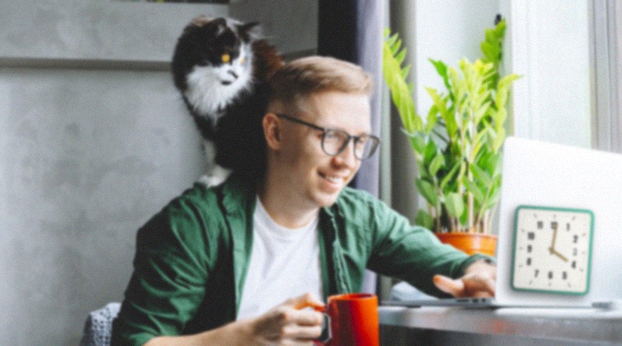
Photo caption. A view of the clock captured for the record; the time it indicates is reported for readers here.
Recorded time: 4:01
